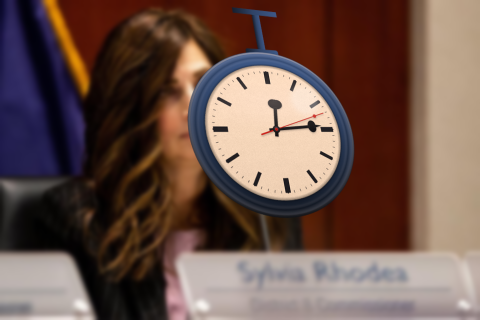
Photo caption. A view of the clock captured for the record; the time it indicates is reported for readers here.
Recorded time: 12:14:12
